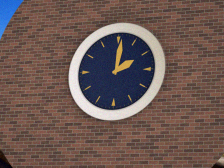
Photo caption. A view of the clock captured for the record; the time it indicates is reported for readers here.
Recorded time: 2:01
